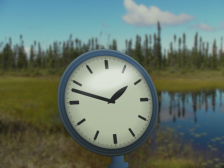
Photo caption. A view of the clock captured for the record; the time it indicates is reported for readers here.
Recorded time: 1:48
